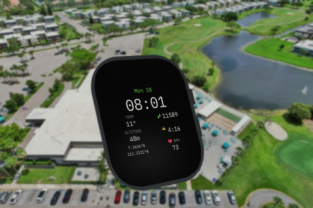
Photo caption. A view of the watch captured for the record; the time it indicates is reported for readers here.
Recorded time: 8:01
